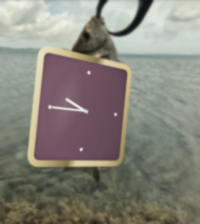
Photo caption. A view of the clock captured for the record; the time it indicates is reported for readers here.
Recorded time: 9:45
